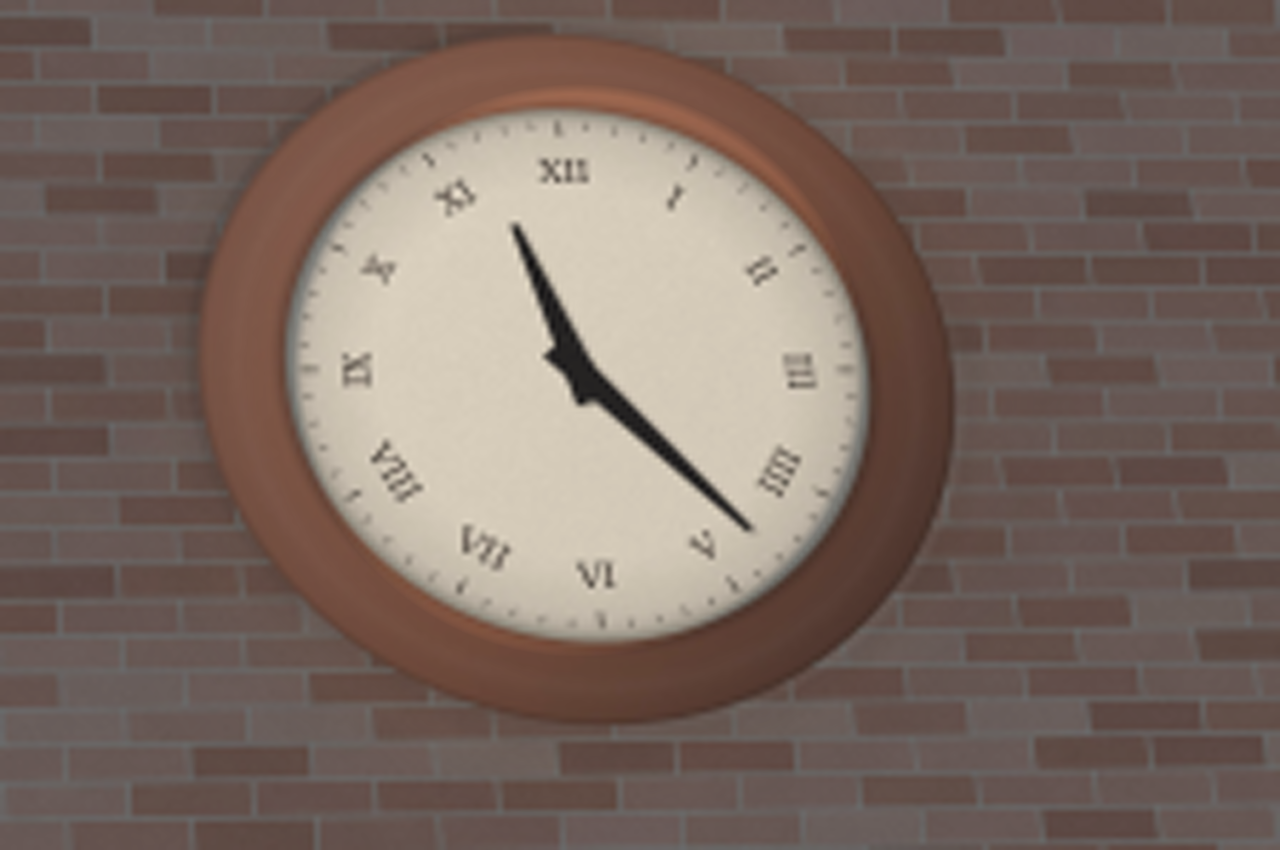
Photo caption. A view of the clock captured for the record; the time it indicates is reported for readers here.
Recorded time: 11:23
